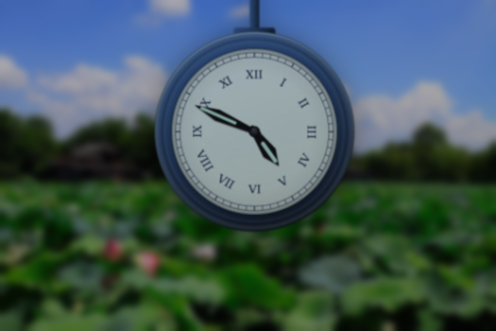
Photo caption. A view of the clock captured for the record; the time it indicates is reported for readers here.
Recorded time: 4:49
